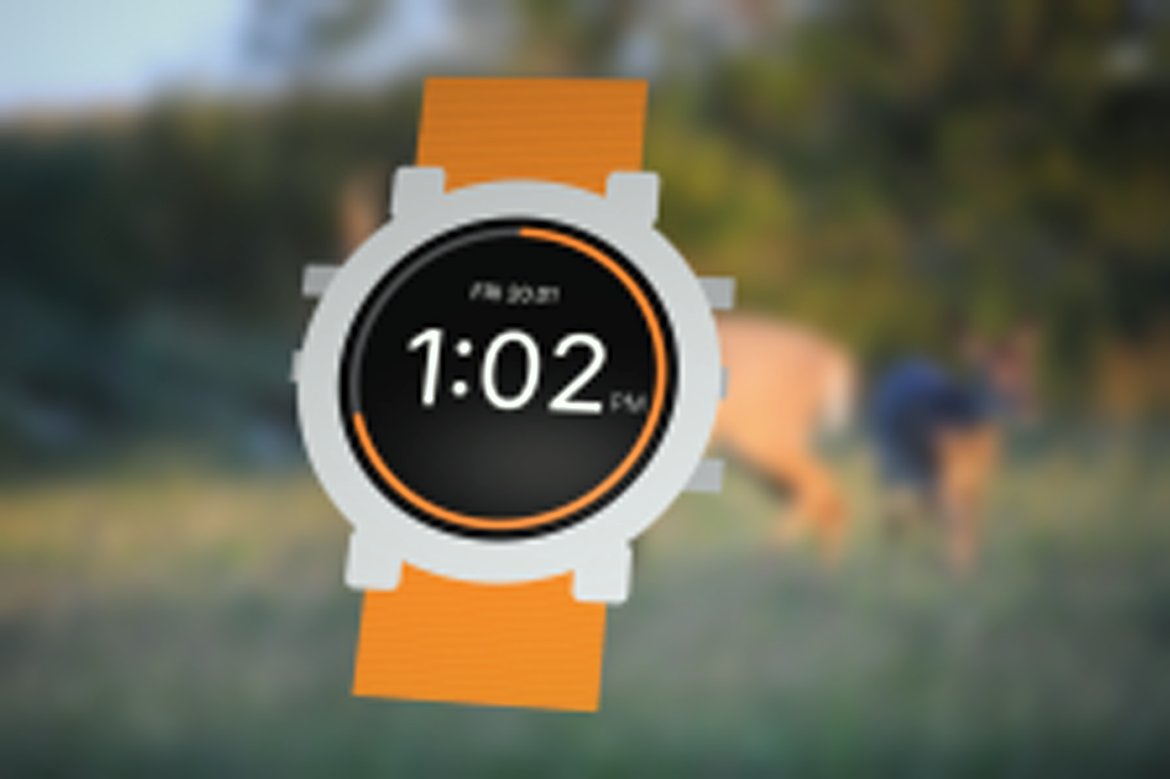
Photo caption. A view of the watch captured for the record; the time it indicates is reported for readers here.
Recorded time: 1:02
